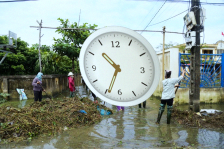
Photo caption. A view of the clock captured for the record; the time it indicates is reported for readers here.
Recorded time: 10:34
